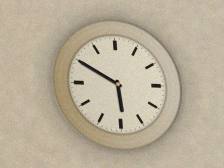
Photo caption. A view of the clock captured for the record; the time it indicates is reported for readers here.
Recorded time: 5:50
